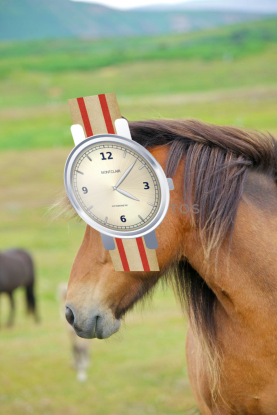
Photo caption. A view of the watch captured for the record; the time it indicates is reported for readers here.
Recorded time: 4:08
